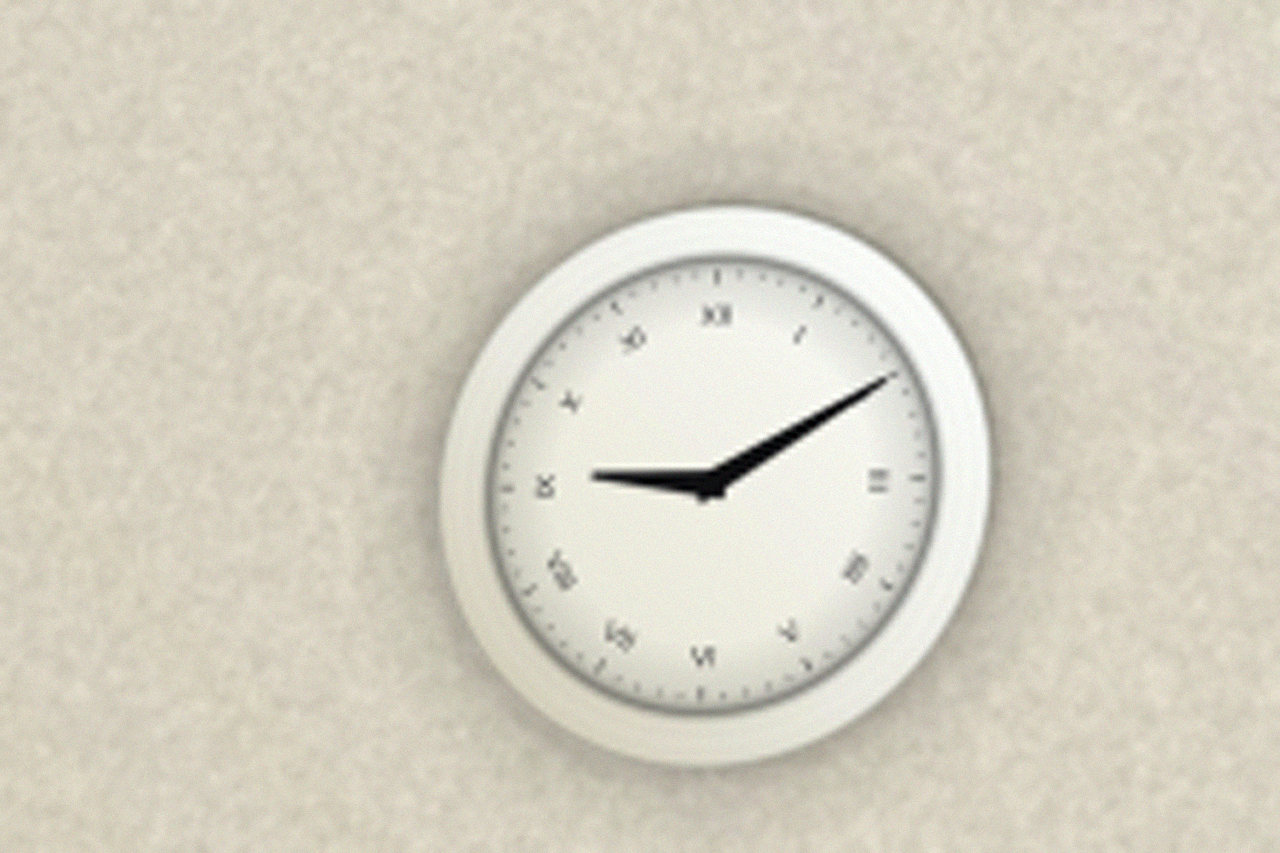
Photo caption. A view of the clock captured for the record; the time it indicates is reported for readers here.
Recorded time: 9:10
